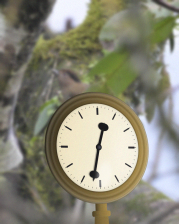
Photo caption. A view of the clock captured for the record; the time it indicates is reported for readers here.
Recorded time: 12:32
